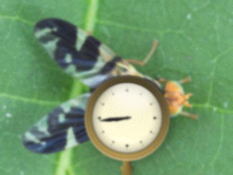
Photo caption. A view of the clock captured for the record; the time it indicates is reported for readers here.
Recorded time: 8:44
